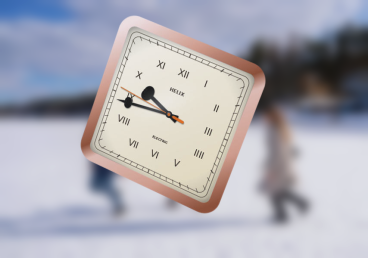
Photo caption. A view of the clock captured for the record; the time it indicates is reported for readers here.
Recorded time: 9:43:46
